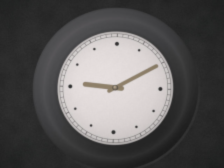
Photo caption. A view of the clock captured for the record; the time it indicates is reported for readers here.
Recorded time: 9:10
